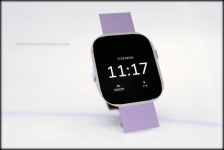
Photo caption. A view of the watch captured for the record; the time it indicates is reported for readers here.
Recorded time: 11:17
